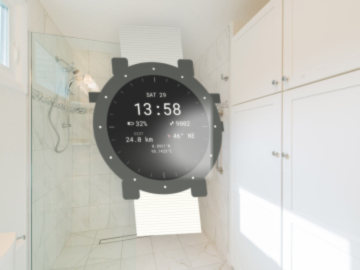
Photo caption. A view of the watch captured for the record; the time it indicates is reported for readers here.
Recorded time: 13:58
